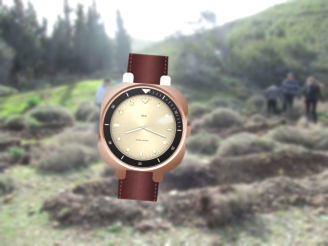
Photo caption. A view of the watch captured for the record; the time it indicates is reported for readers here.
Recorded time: 8:18
